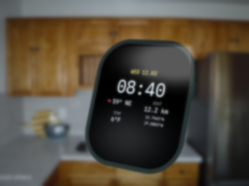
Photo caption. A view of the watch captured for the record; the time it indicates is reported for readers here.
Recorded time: 8:40
